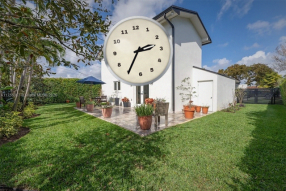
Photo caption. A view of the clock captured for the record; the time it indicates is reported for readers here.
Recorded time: 2:35
